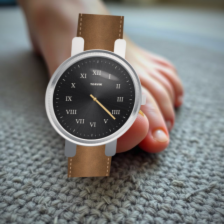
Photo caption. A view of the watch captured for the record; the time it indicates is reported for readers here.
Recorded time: 4:22
